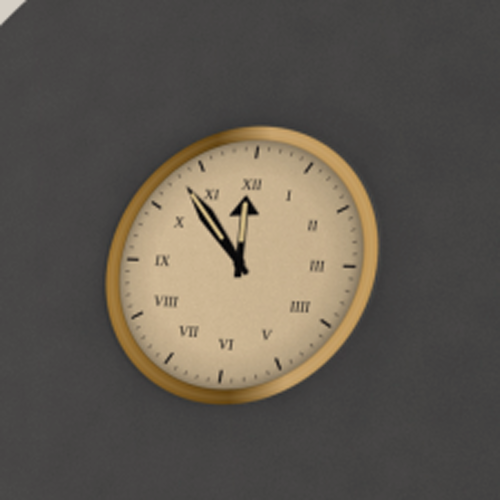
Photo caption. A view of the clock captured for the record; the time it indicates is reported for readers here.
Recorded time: 11:53
